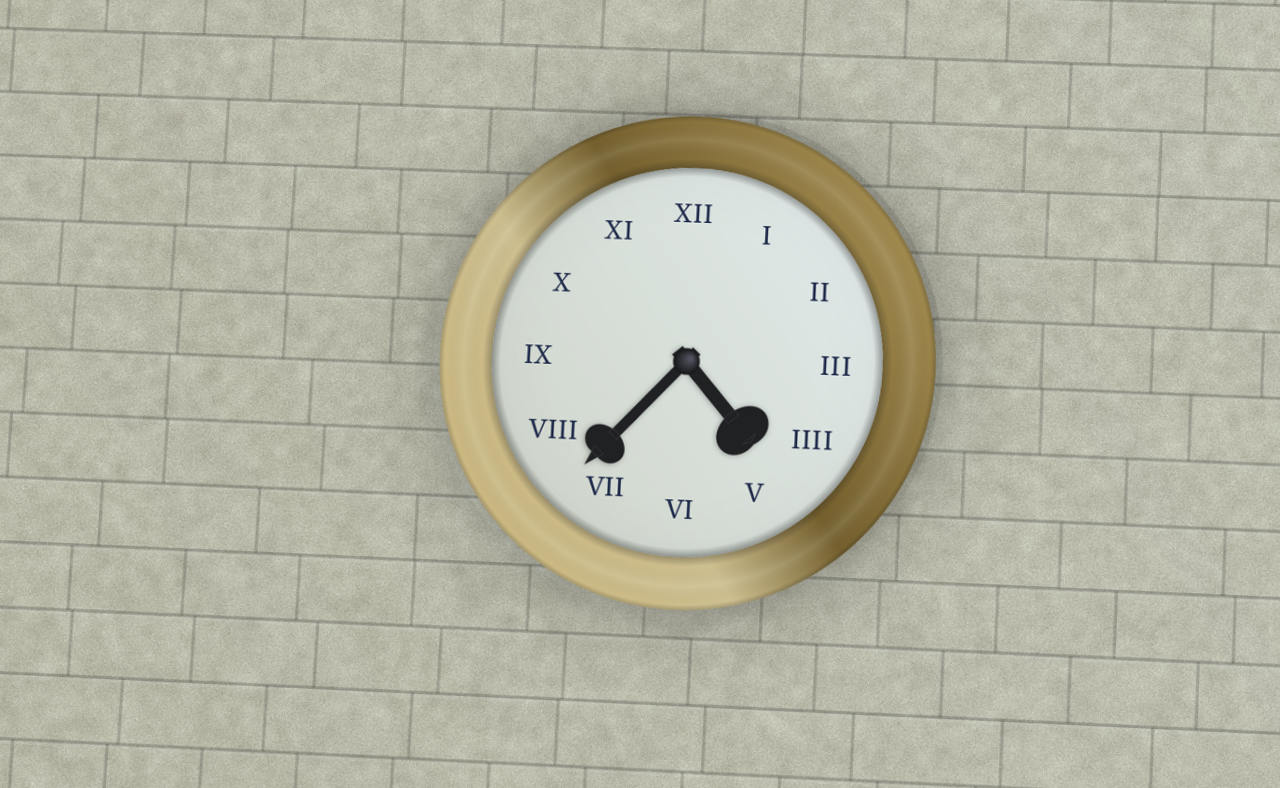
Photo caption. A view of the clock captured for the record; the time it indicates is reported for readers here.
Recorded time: 4:37
